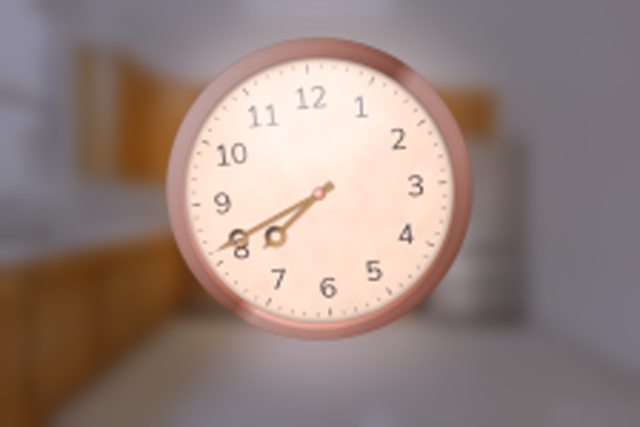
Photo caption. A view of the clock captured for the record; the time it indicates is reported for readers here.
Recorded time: 7:41
